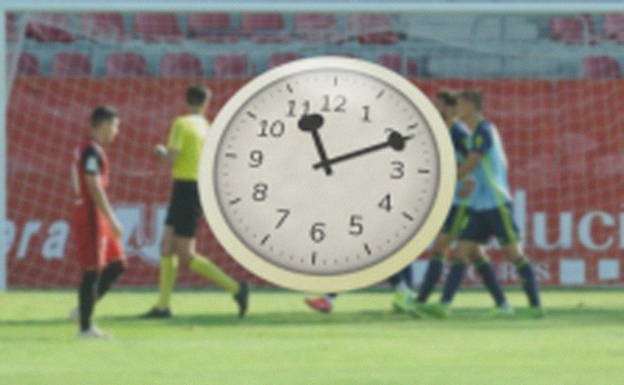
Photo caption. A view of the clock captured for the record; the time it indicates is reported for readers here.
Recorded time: 11:11
